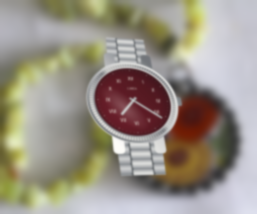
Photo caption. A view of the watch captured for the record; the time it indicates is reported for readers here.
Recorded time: 7:21
